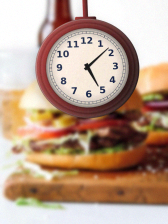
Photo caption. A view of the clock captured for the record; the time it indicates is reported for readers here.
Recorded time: 5:08
